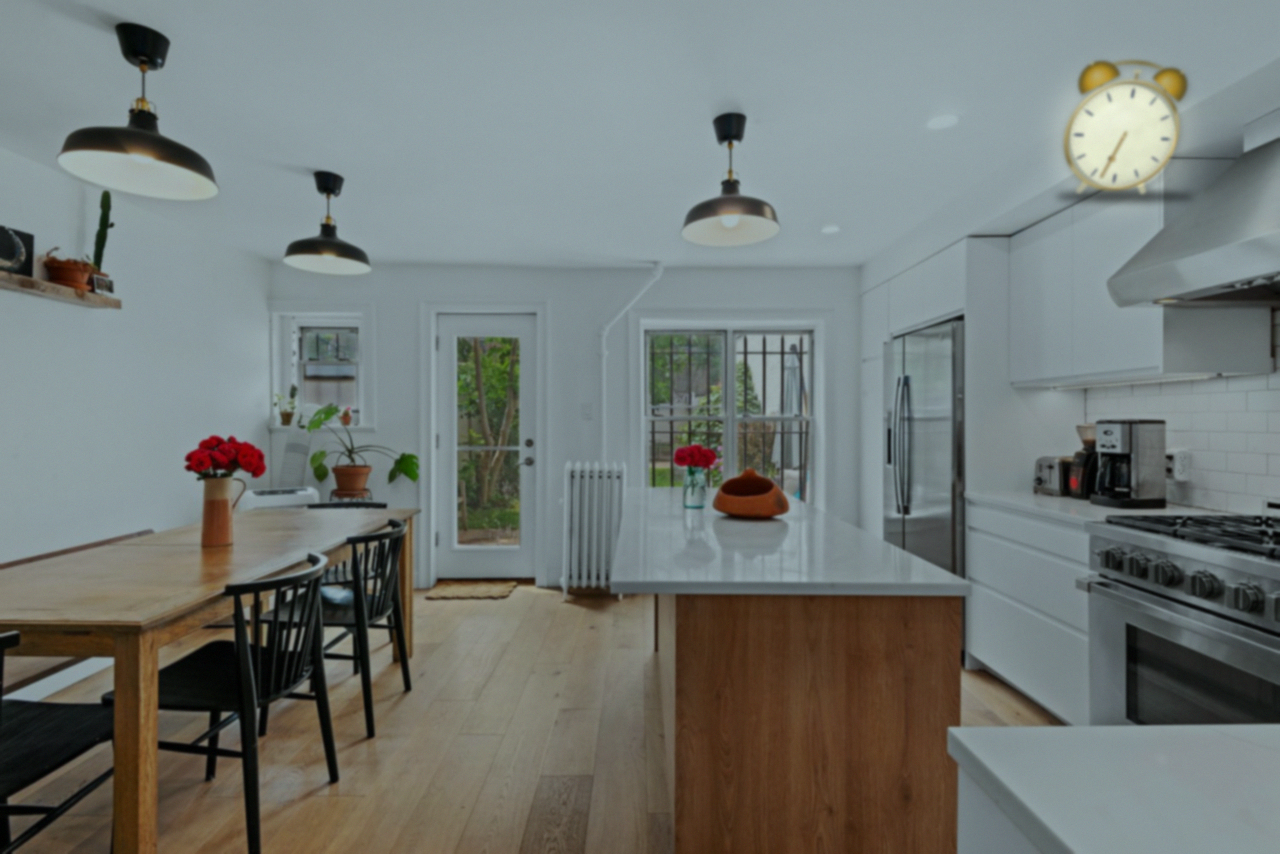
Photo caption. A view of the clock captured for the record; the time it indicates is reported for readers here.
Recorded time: 6:33
